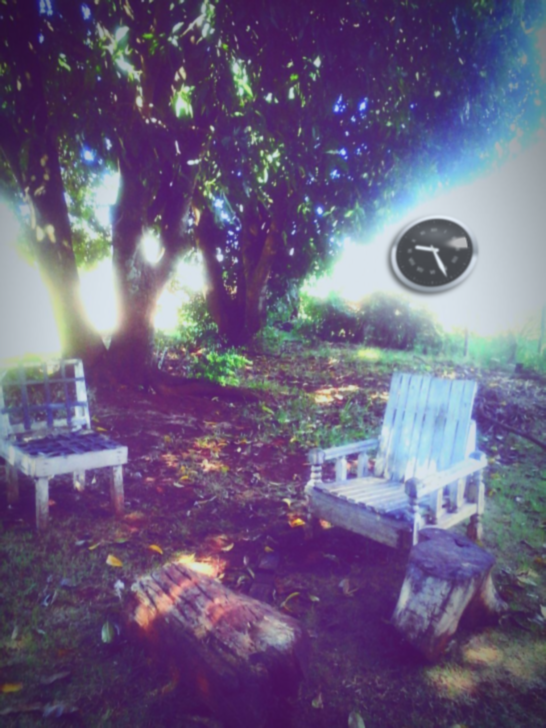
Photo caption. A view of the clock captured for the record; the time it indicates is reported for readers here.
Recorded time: 9:26
